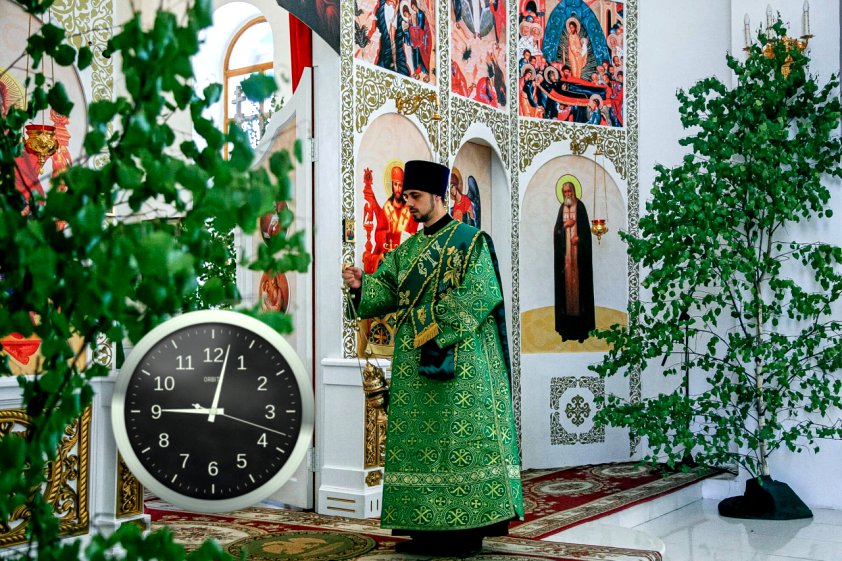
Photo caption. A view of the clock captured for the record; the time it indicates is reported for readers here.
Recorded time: 9:02:18
